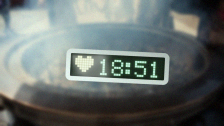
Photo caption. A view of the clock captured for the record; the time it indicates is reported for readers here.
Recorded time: 18:51
